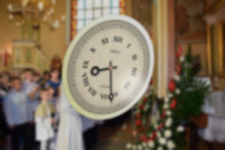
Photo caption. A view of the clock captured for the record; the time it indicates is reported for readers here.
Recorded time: 8:27
